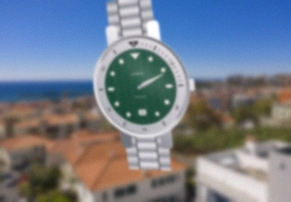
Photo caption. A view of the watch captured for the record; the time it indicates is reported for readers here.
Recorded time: 2:11
